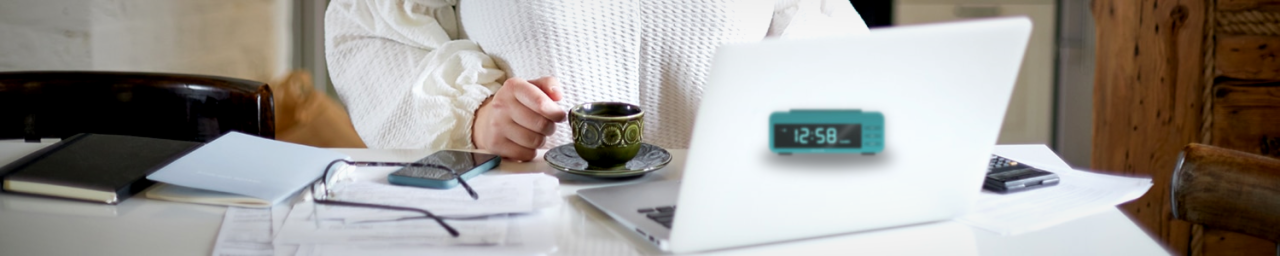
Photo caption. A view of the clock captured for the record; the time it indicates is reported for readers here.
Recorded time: 12:58
